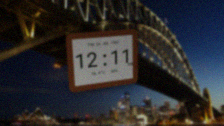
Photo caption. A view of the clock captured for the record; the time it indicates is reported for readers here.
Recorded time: 12:11
